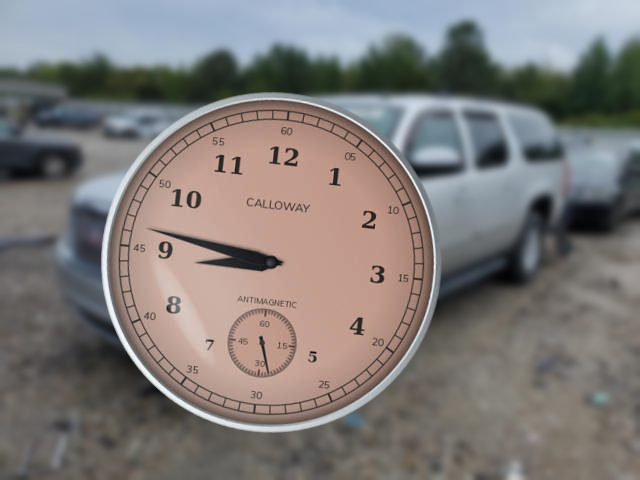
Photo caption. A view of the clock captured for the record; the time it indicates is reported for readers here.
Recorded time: 8:46:27
